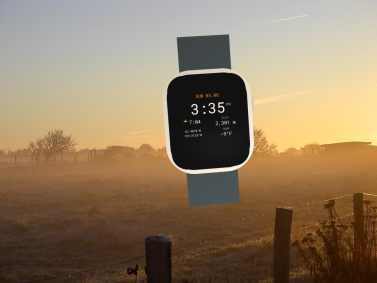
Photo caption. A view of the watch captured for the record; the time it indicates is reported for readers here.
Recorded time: 3:35
